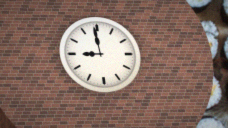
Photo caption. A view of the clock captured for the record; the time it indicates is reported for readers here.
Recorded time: 8:59
